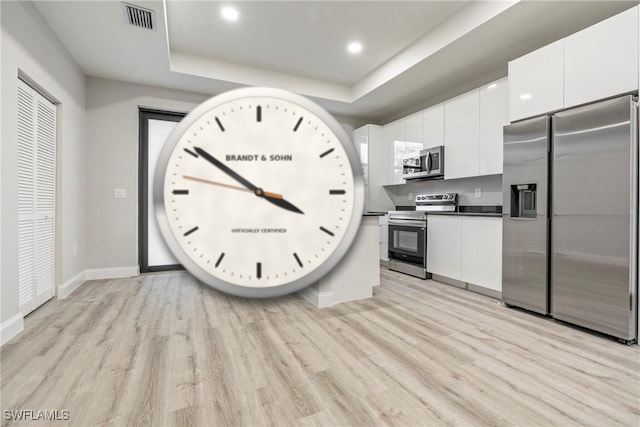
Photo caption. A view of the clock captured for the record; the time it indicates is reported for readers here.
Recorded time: 3:50:47
